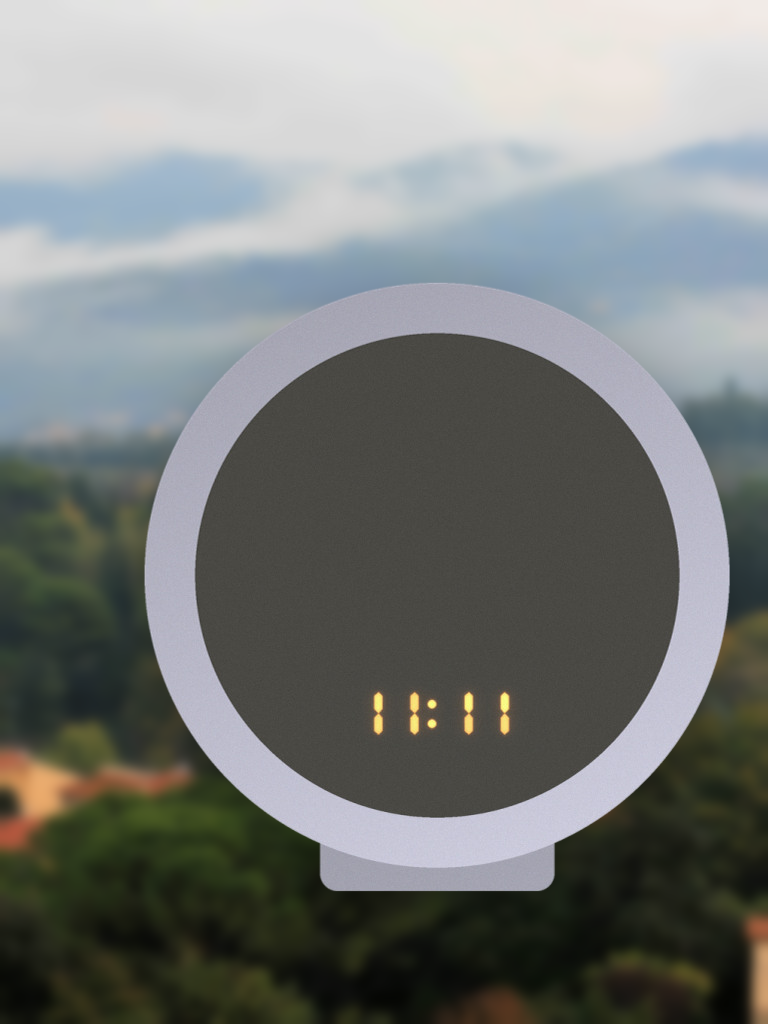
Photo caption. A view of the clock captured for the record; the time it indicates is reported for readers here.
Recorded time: 11:11
